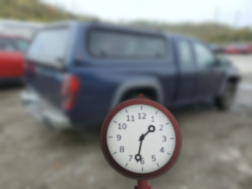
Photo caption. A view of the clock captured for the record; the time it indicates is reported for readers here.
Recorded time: 1:32
